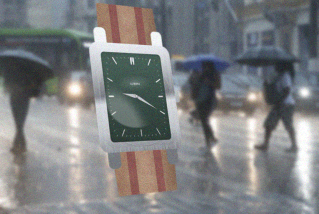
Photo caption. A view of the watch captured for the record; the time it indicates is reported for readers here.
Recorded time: 9:20
